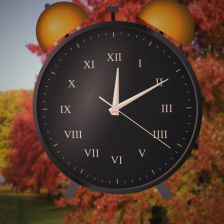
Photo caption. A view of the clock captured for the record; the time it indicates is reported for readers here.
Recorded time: 12:10:21
